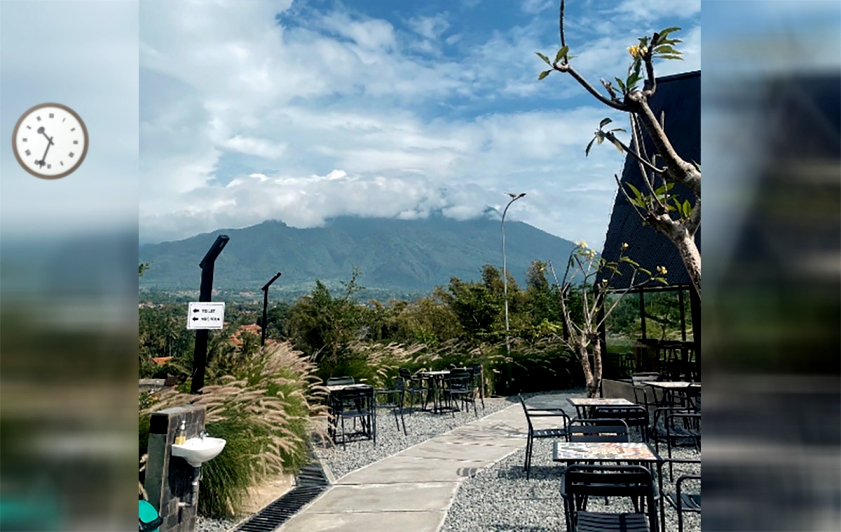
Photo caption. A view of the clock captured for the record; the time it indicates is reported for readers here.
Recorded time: 10:33
